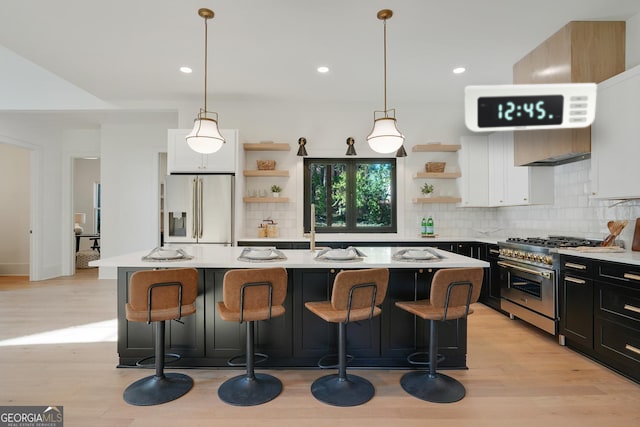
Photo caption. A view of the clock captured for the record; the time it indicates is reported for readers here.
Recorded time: 12:45
